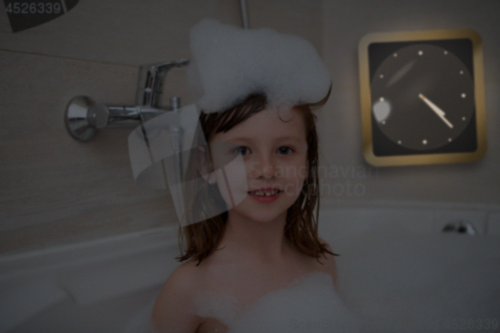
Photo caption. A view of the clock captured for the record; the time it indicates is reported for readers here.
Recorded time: 4:23
